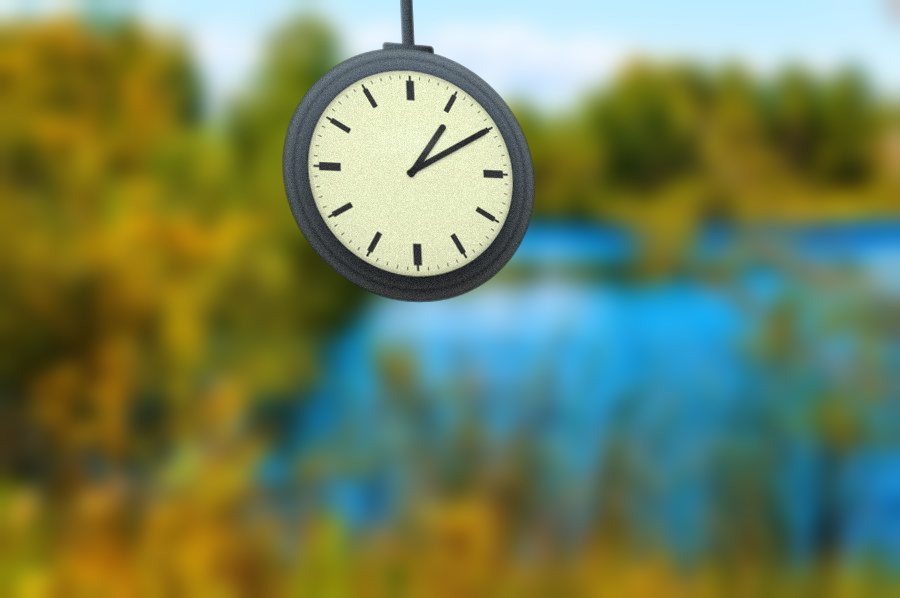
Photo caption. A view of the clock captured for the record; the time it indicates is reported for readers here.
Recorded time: 1:10
